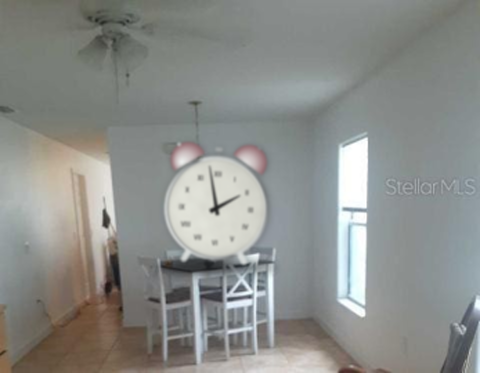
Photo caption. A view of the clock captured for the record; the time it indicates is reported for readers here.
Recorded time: 1:58
